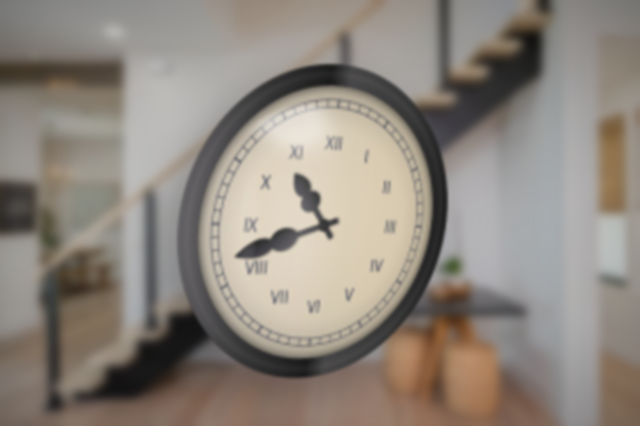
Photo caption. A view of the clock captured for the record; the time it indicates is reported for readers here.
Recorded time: 10:42
